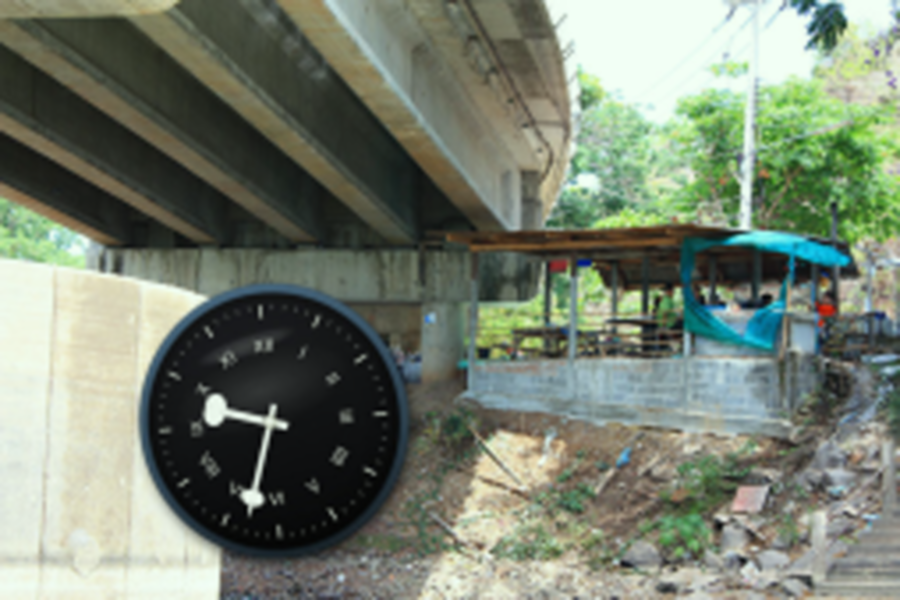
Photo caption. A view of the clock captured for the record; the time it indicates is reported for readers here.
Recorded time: 9:33
